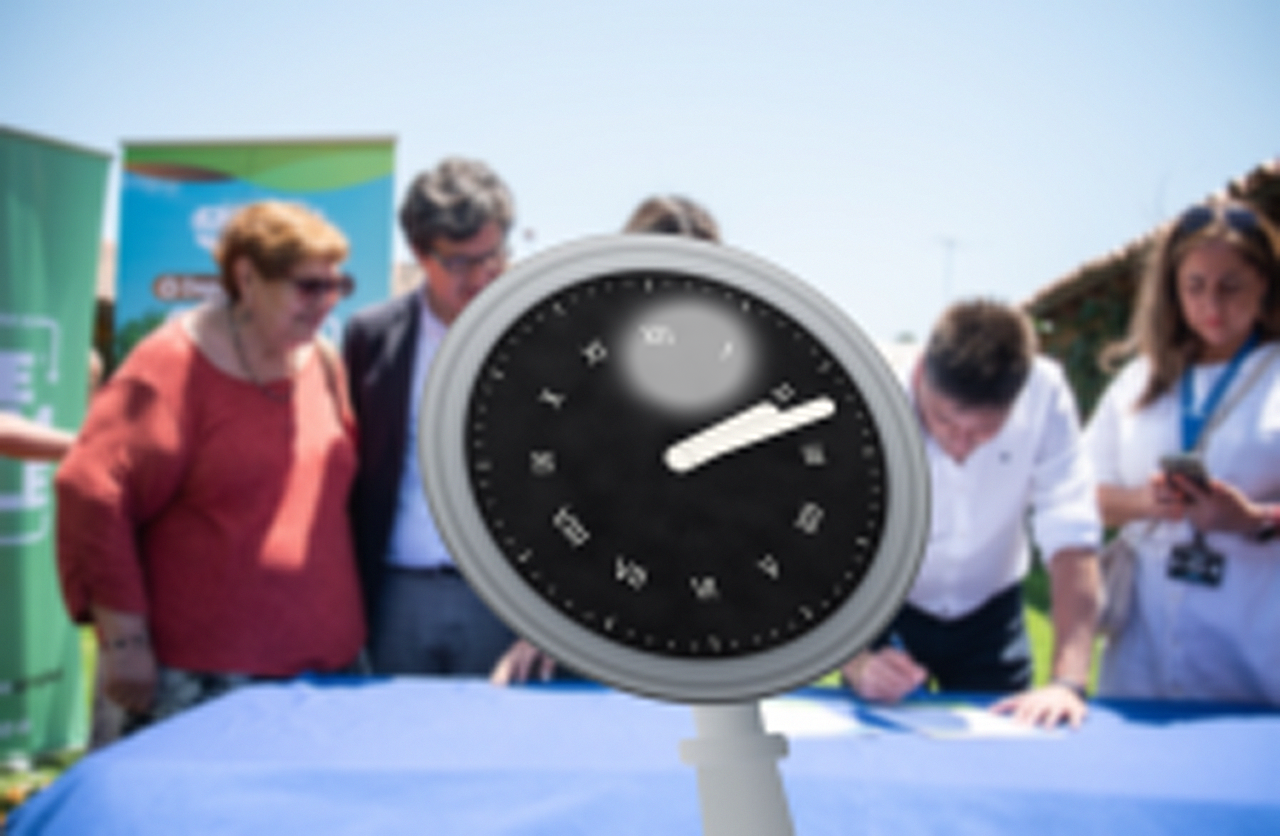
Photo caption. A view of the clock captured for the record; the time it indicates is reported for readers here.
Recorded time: 2:12
